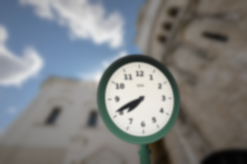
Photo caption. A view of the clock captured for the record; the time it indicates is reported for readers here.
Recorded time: 7:41
